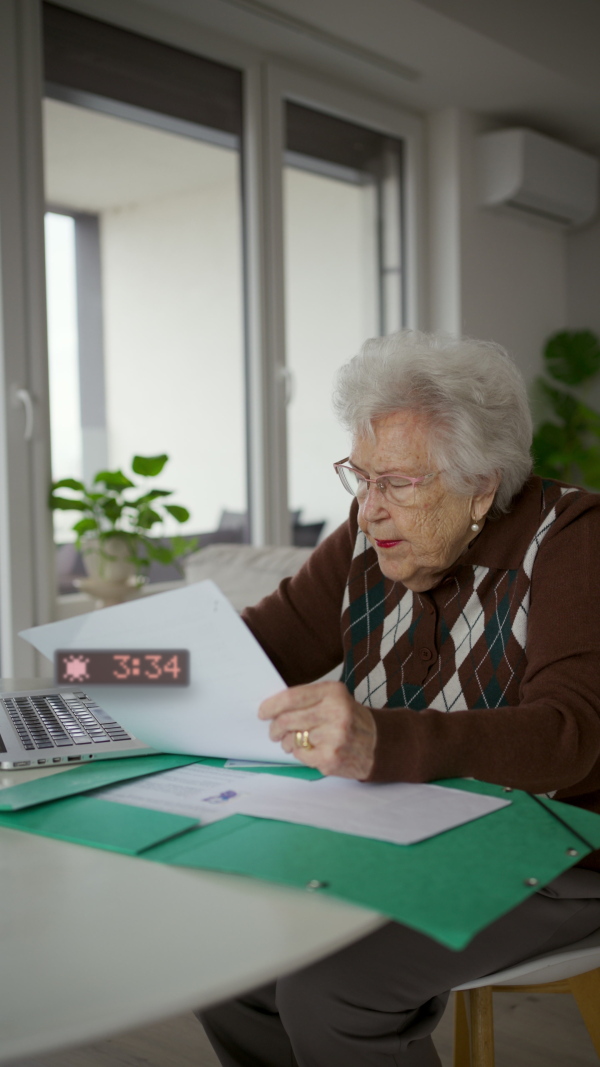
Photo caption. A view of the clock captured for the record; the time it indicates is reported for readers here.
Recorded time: 3:34
